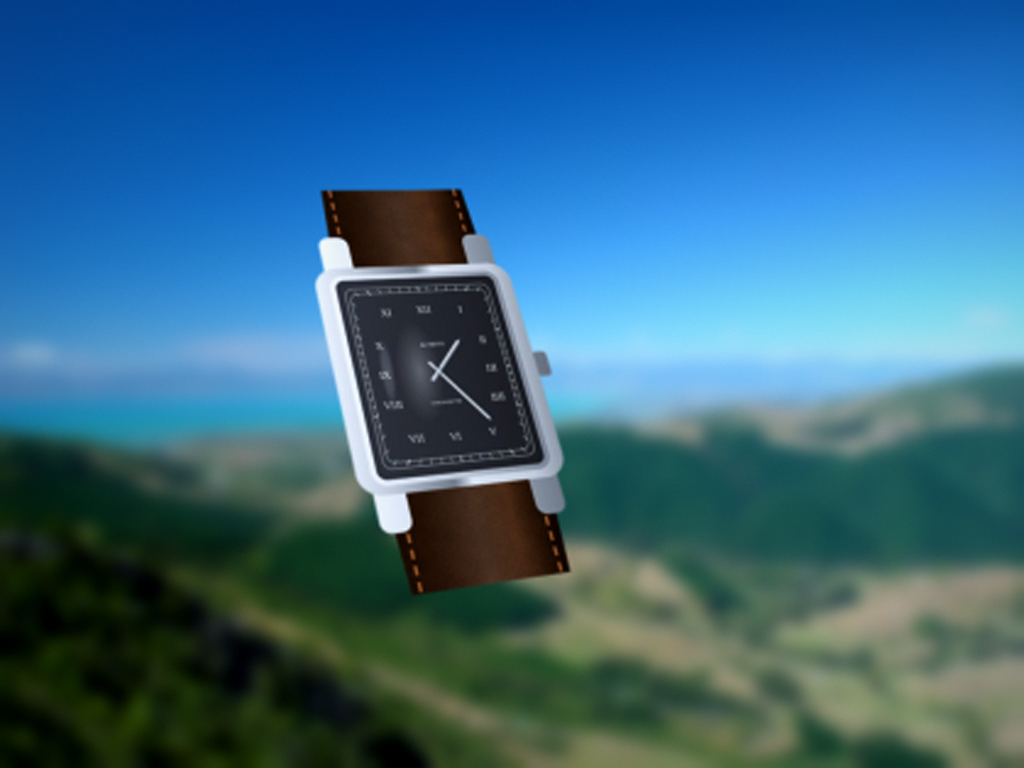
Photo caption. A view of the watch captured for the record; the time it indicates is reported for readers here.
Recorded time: 1:24
